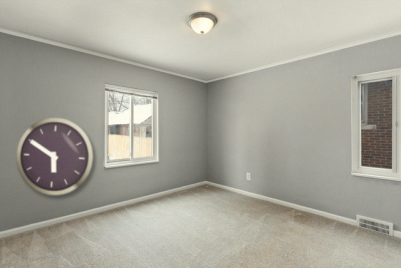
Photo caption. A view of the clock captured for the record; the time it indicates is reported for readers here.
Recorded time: 5:50
